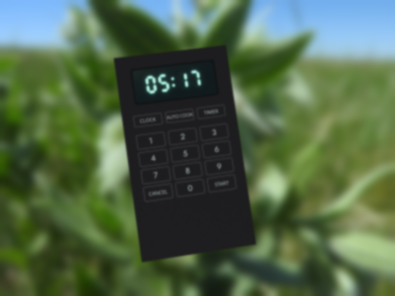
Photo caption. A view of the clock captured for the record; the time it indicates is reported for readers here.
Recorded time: 5:17
